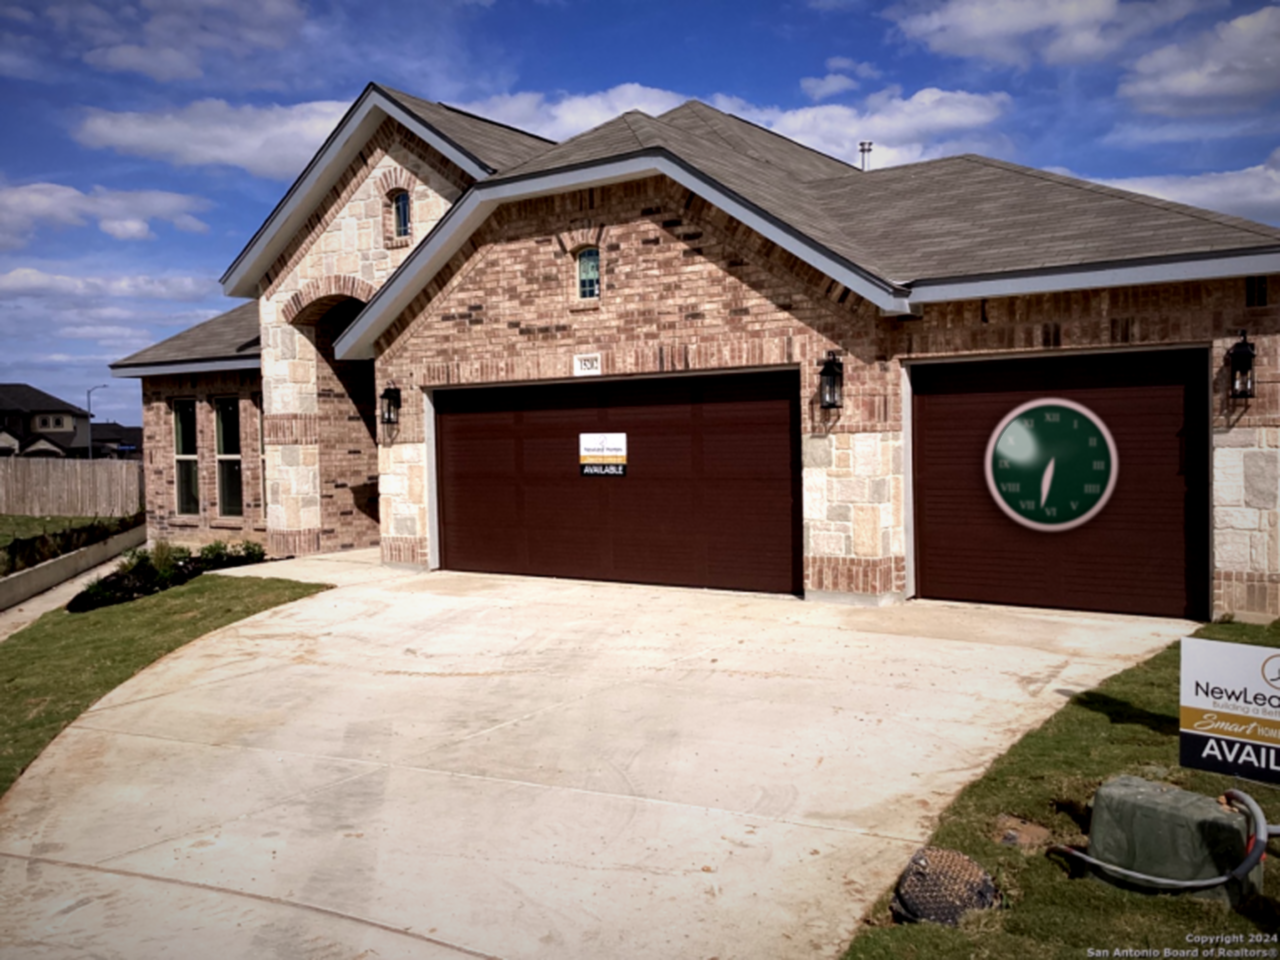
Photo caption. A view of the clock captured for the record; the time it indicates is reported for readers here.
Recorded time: 6:32
